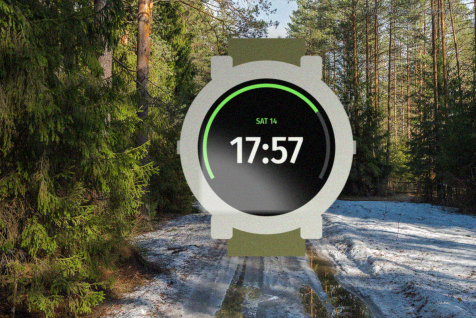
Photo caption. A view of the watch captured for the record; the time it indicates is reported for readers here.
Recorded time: 17:57
